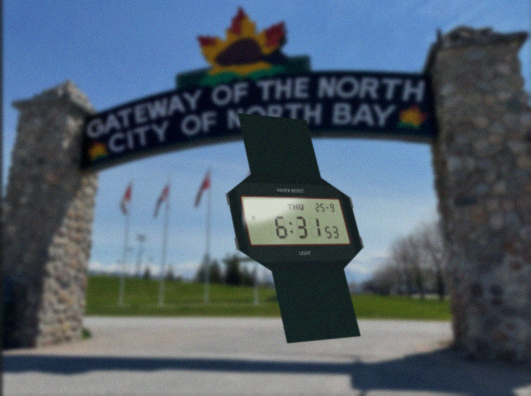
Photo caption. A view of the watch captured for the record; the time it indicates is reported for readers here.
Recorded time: 6:31:53
